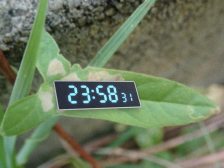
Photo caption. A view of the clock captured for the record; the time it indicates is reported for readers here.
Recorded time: 23:58:31
